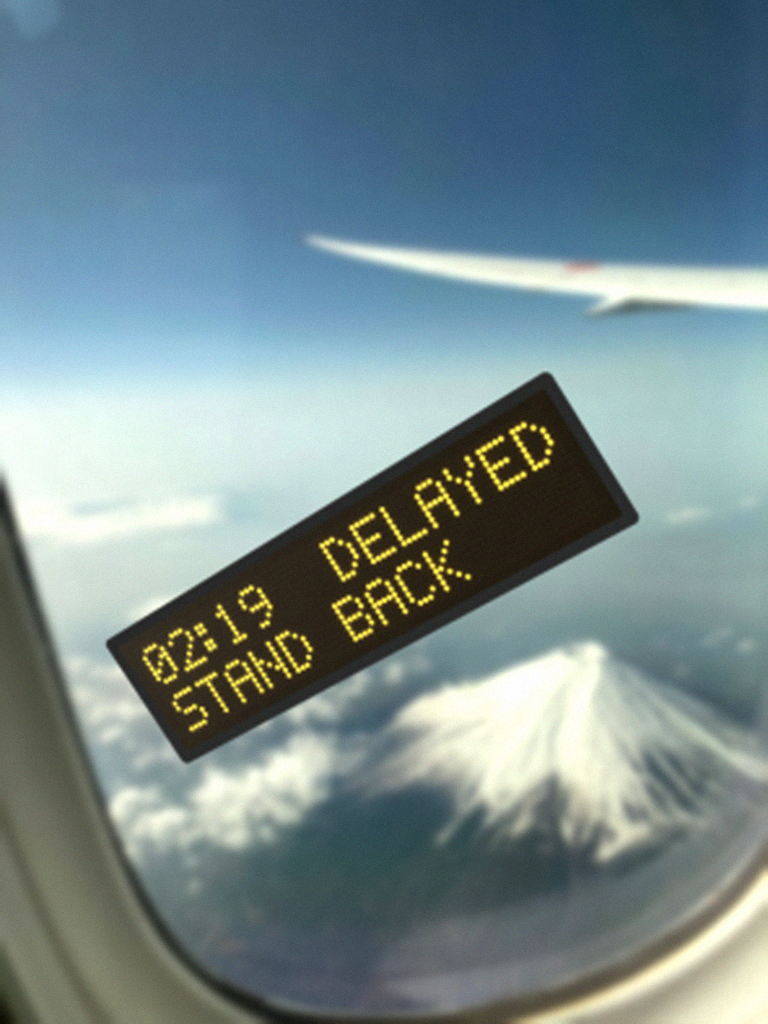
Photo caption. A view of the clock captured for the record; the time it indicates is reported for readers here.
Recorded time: 2:19
